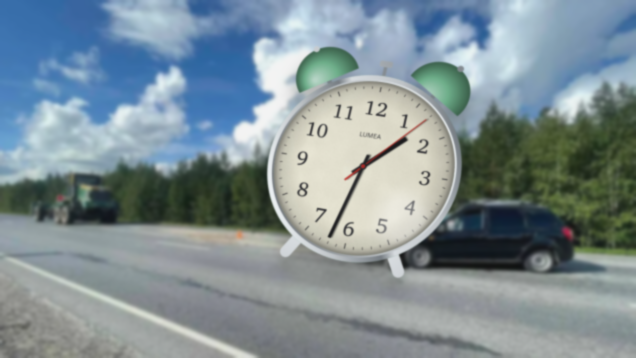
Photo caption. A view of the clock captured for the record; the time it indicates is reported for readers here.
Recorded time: 1:32:07
